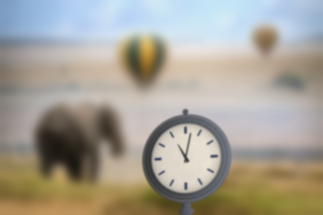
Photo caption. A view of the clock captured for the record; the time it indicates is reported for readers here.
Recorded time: 11:02
